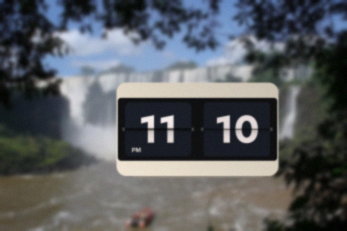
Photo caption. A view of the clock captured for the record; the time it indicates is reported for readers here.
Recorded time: 11:10
